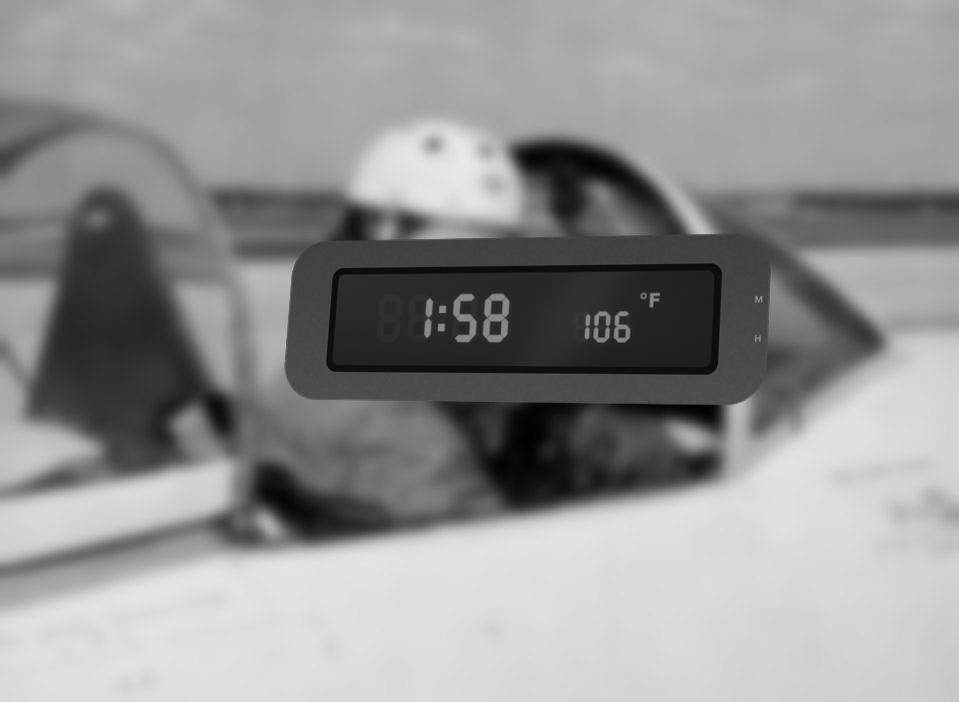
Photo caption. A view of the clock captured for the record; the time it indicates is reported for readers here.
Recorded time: 1:58
